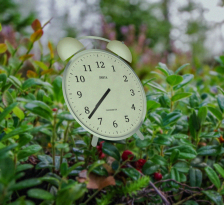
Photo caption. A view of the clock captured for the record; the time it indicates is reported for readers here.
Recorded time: 7:38
